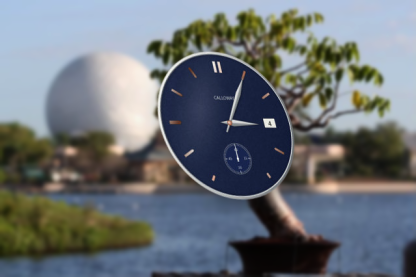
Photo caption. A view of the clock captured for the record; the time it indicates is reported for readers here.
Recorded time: 3:05
